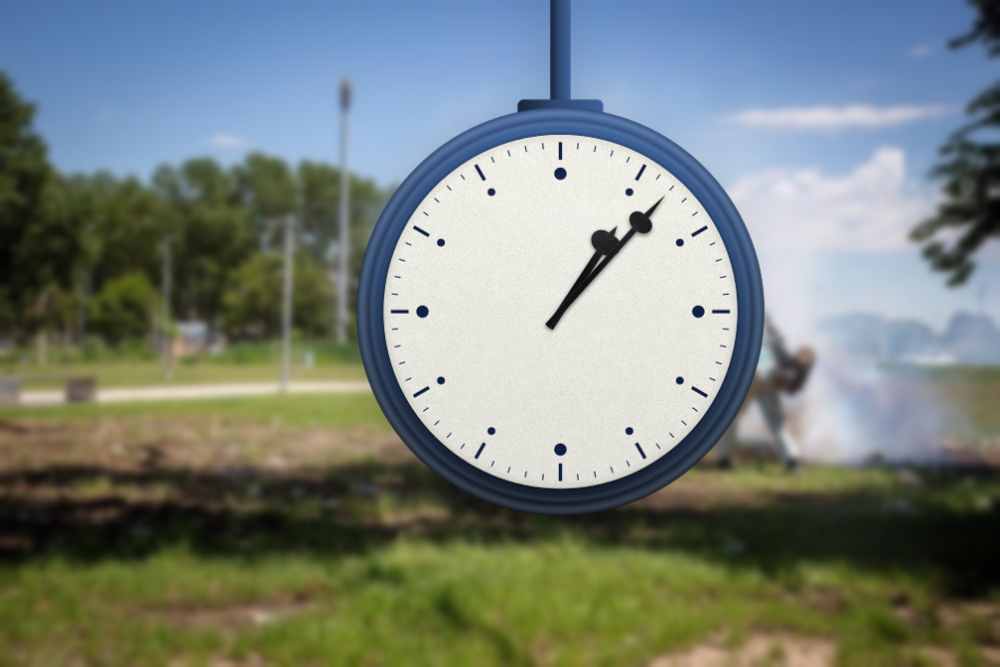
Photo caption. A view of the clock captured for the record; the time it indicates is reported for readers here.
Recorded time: 1:07
